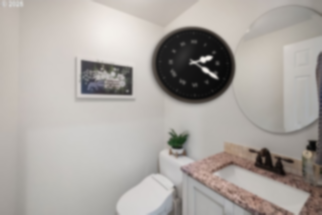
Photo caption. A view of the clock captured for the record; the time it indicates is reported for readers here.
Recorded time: 2:21
